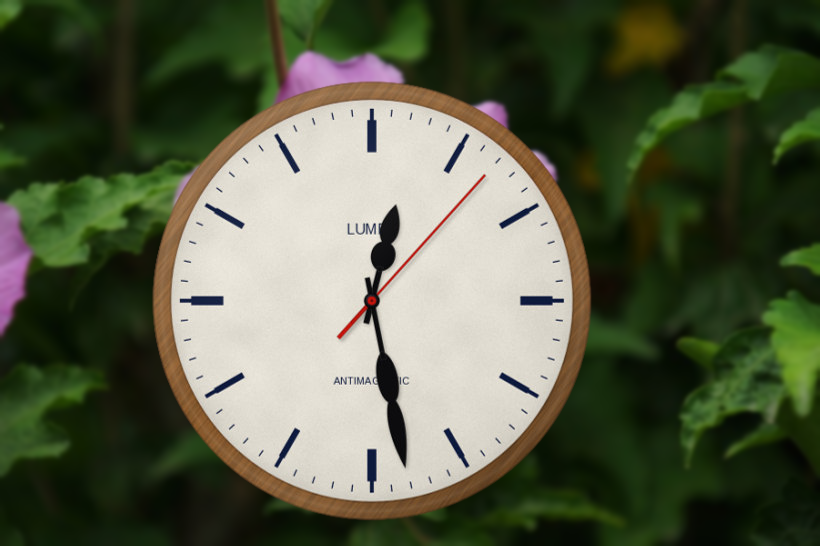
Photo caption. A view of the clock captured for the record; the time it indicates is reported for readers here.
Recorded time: 12:28:07
